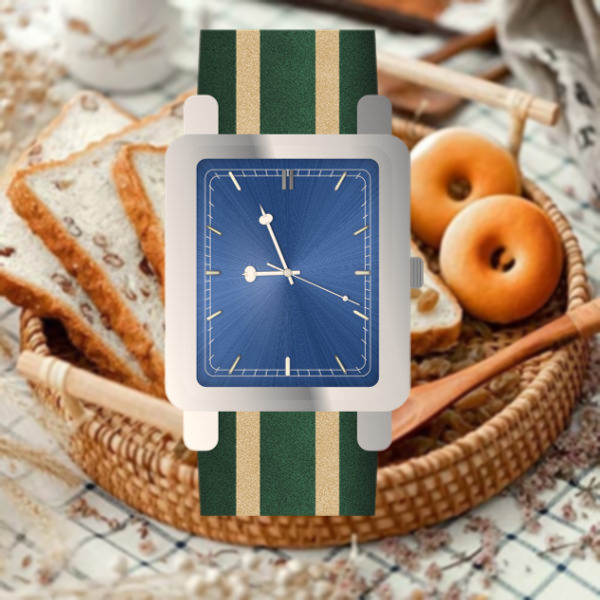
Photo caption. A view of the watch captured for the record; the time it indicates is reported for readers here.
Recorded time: 8:56:19
